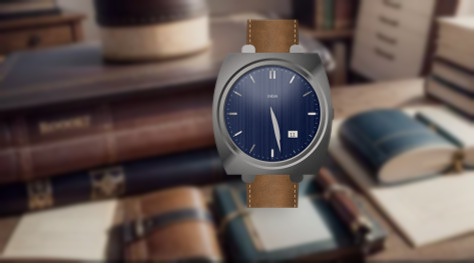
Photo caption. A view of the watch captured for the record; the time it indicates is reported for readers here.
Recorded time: 5:28
